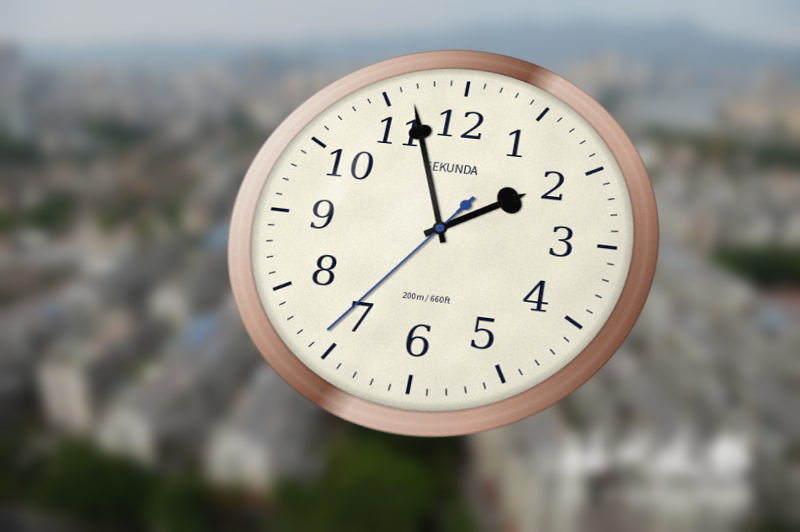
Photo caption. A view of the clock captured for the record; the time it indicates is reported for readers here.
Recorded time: 1:56:36
